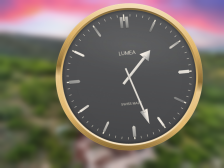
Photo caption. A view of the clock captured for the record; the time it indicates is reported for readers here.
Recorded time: 1:27
